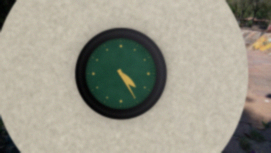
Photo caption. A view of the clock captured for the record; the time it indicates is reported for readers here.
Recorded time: 4:25
